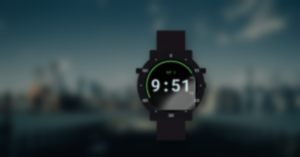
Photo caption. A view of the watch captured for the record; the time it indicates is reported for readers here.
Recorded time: 9:51
